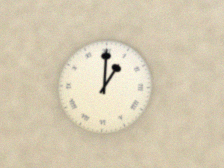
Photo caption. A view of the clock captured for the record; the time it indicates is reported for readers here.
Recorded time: 1:00
